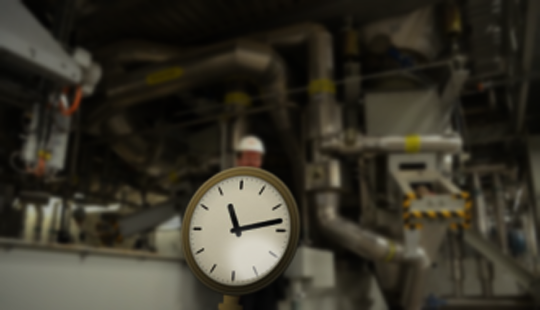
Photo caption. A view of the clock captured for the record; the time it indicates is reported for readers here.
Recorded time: 11:13
